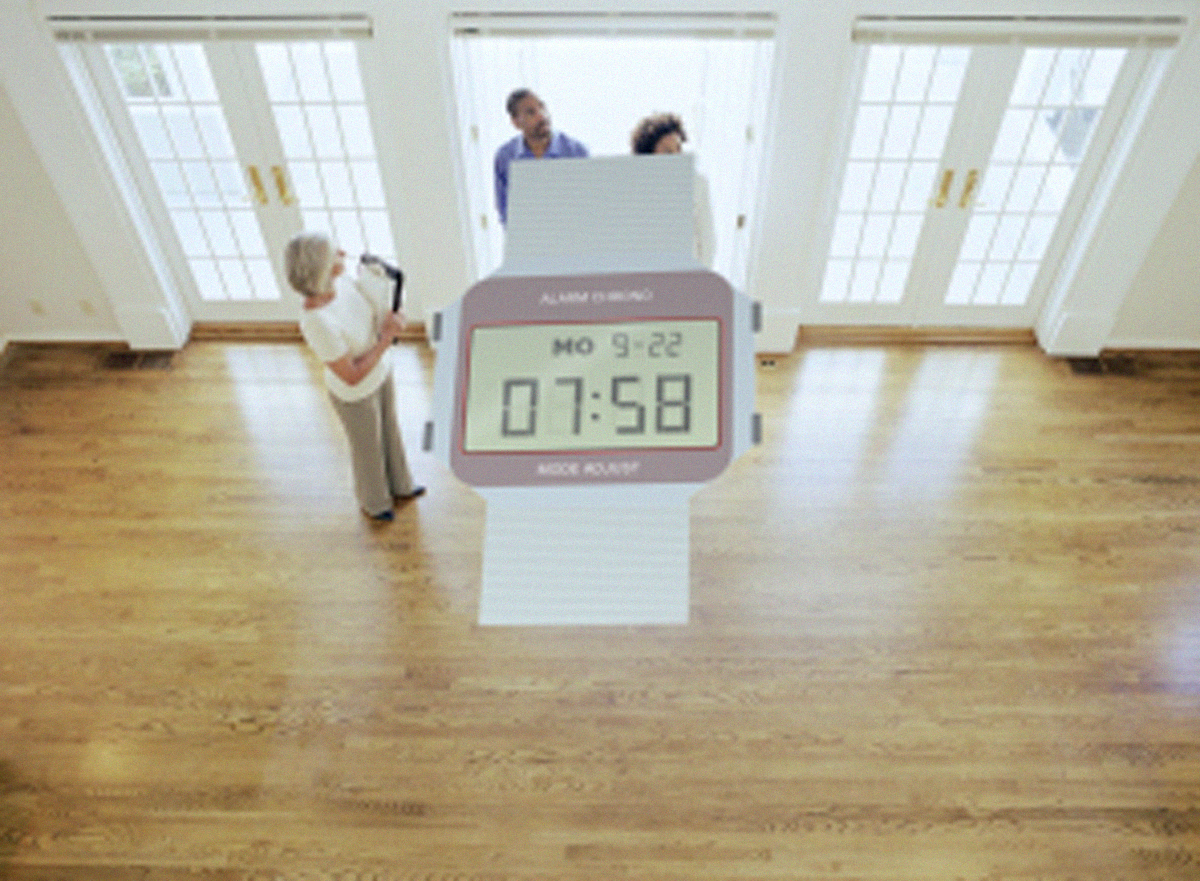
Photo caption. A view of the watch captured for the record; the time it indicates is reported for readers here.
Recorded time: 7:58
